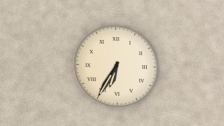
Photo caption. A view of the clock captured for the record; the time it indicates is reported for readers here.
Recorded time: 6:35
